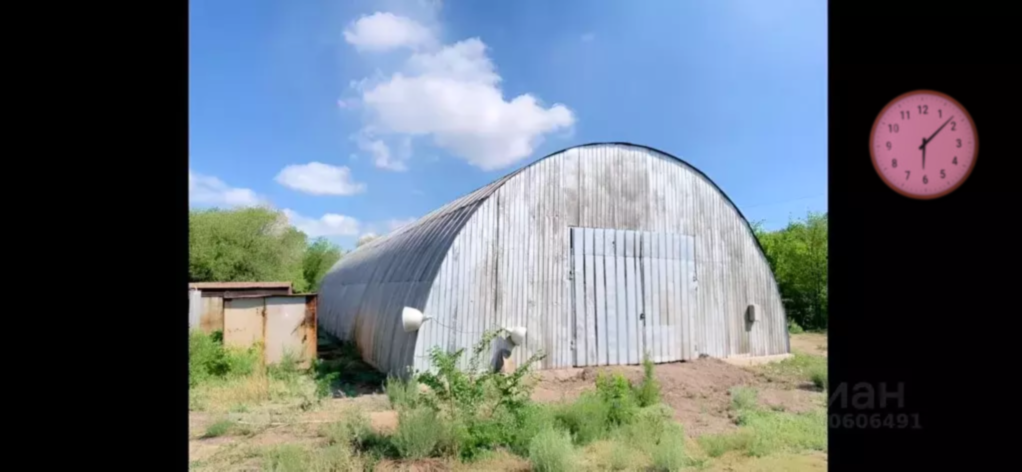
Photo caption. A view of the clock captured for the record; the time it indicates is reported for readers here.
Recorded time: 6:08
